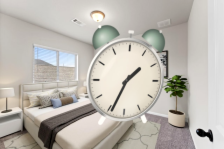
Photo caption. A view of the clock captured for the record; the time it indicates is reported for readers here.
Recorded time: 1:34
